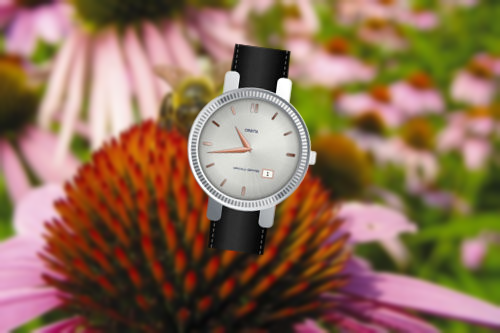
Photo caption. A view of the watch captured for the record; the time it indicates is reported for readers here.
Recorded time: 10:43
